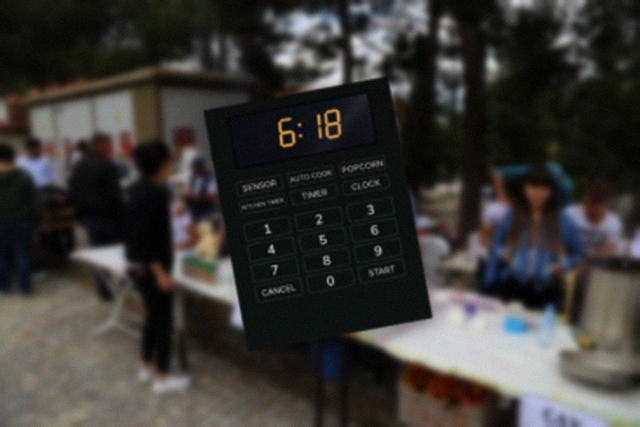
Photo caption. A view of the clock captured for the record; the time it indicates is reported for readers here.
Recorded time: 6:18
